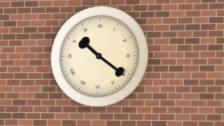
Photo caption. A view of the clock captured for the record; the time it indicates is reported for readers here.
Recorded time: 10:21
